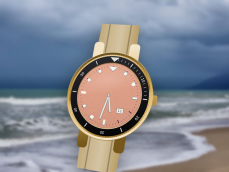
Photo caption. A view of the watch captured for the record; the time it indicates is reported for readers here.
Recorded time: 5:32
